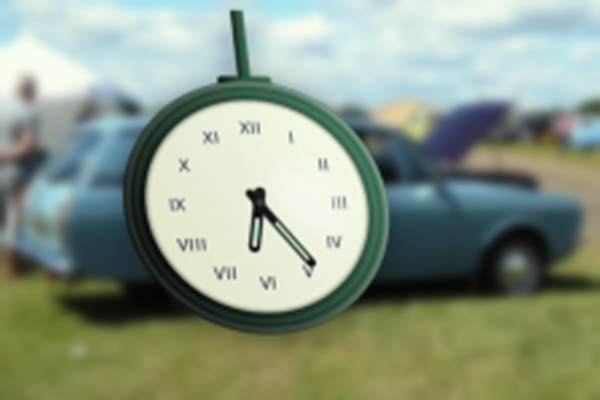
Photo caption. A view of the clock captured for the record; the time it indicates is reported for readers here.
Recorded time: 6:24
